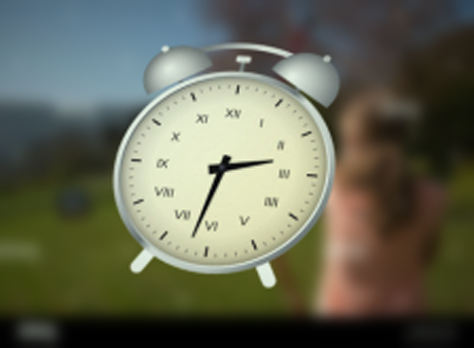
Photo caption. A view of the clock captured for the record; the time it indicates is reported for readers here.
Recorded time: 2:32
